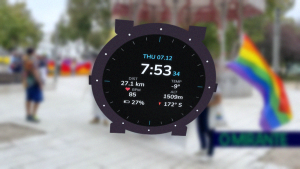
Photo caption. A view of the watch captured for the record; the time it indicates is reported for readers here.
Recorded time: 7:53
